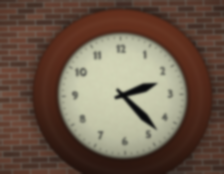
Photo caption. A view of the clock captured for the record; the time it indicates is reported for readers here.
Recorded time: 2:23
